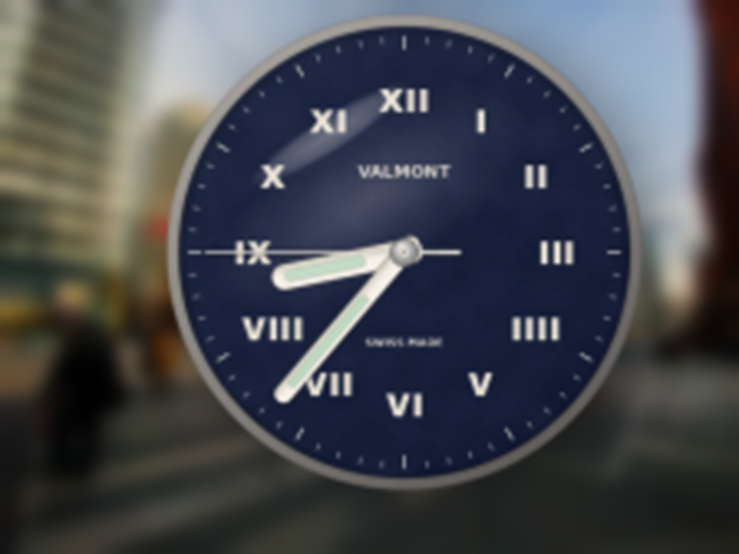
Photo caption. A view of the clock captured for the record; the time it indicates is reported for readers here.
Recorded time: 8:36:45
